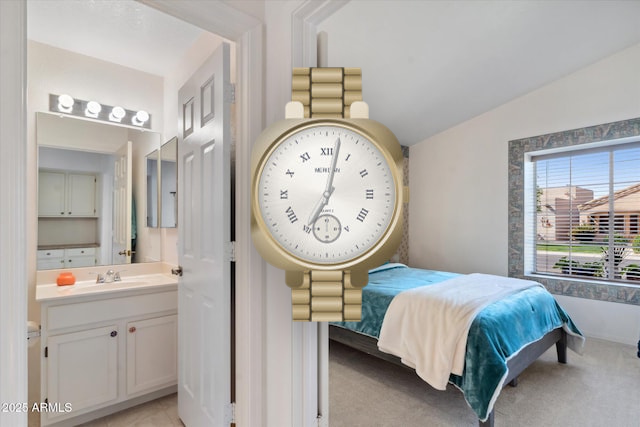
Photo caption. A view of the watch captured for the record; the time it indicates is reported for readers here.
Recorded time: 7:02
